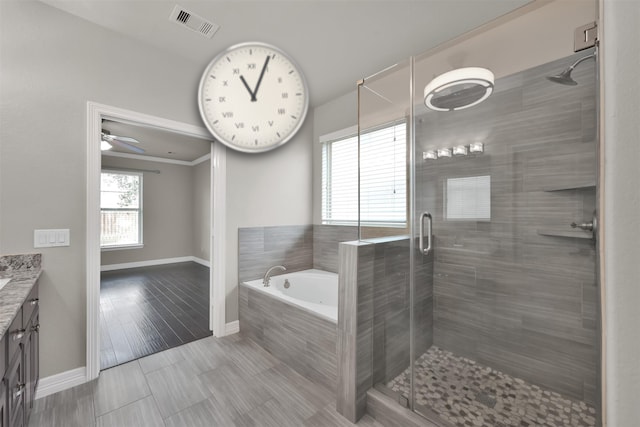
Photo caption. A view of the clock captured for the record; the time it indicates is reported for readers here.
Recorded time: 11:04
